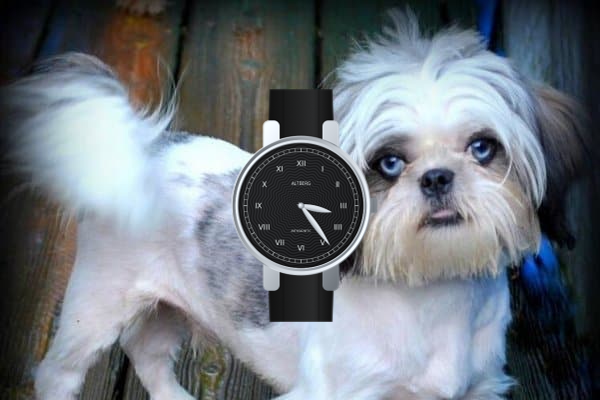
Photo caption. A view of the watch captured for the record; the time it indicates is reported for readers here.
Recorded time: 3:24
